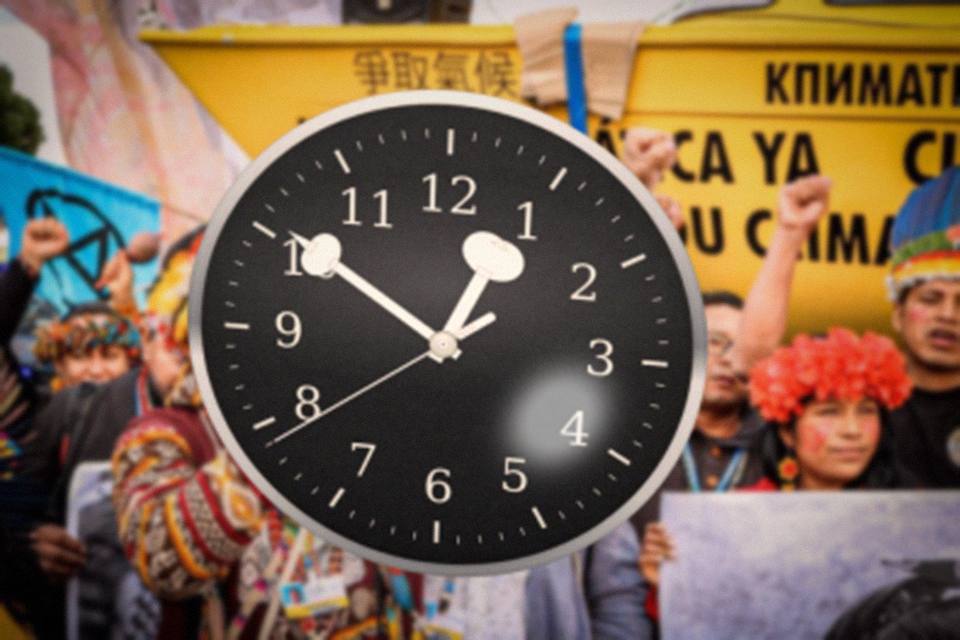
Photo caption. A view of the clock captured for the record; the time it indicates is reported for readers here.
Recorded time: 12:50:39
